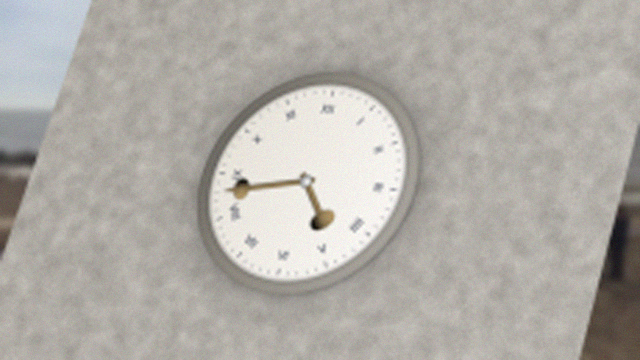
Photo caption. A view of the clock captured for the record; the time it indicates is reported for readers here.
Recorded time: 4:43
